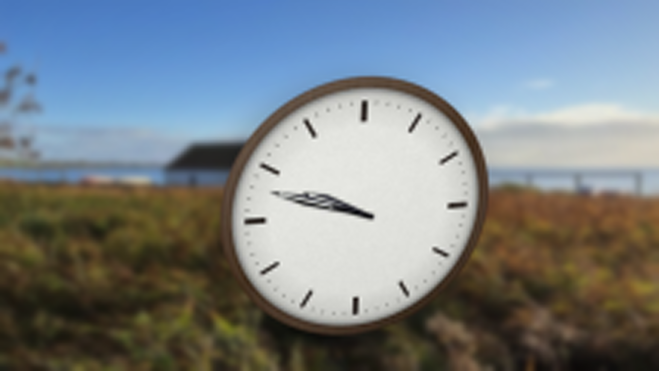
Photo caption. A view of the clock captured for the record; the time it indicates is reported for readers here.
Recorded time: 9:48
